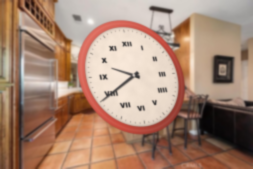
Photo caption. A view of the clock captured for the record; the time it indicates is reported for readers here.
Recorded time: 9:40
